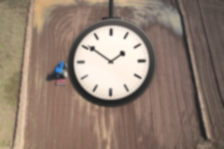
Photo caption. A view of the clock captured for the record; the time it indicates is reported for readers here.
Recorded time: 1:51
